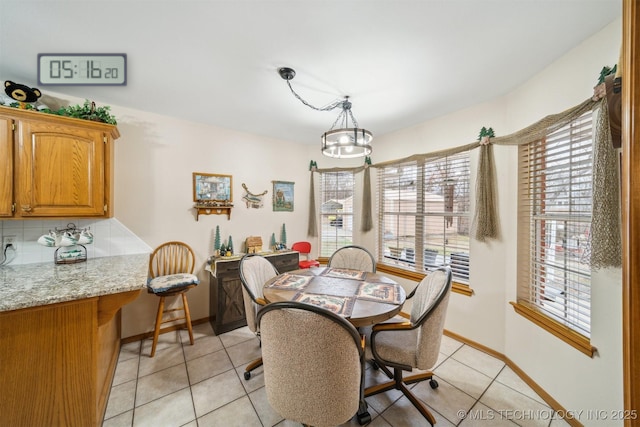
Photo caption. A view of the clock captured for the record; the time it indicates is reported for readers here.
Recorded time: 5:16:20
